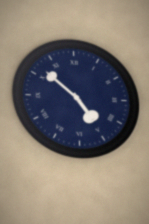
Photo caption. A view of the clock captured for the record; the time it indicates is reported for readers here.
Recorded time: 4:52
